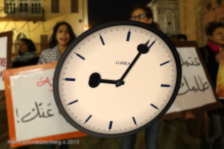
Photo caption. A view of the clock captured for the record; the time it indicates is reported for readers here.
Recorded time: 9:04
